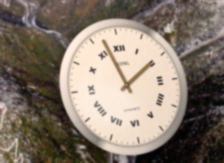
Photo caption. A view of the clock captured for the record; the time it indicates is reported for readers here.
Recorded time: 1:57
